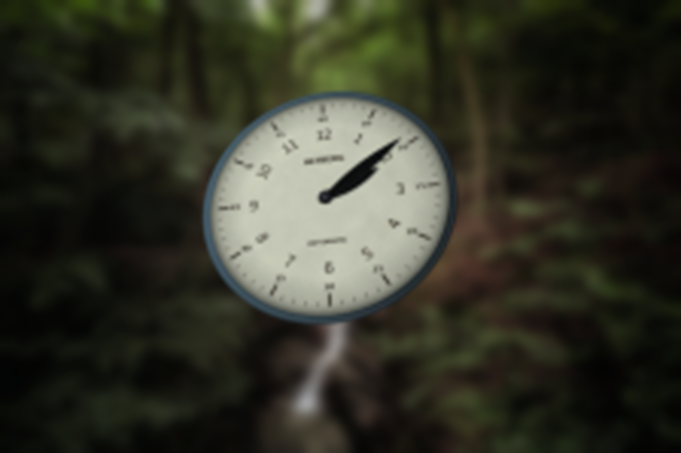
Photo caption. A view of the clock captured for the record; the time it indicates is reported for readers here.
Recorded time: 2:09
